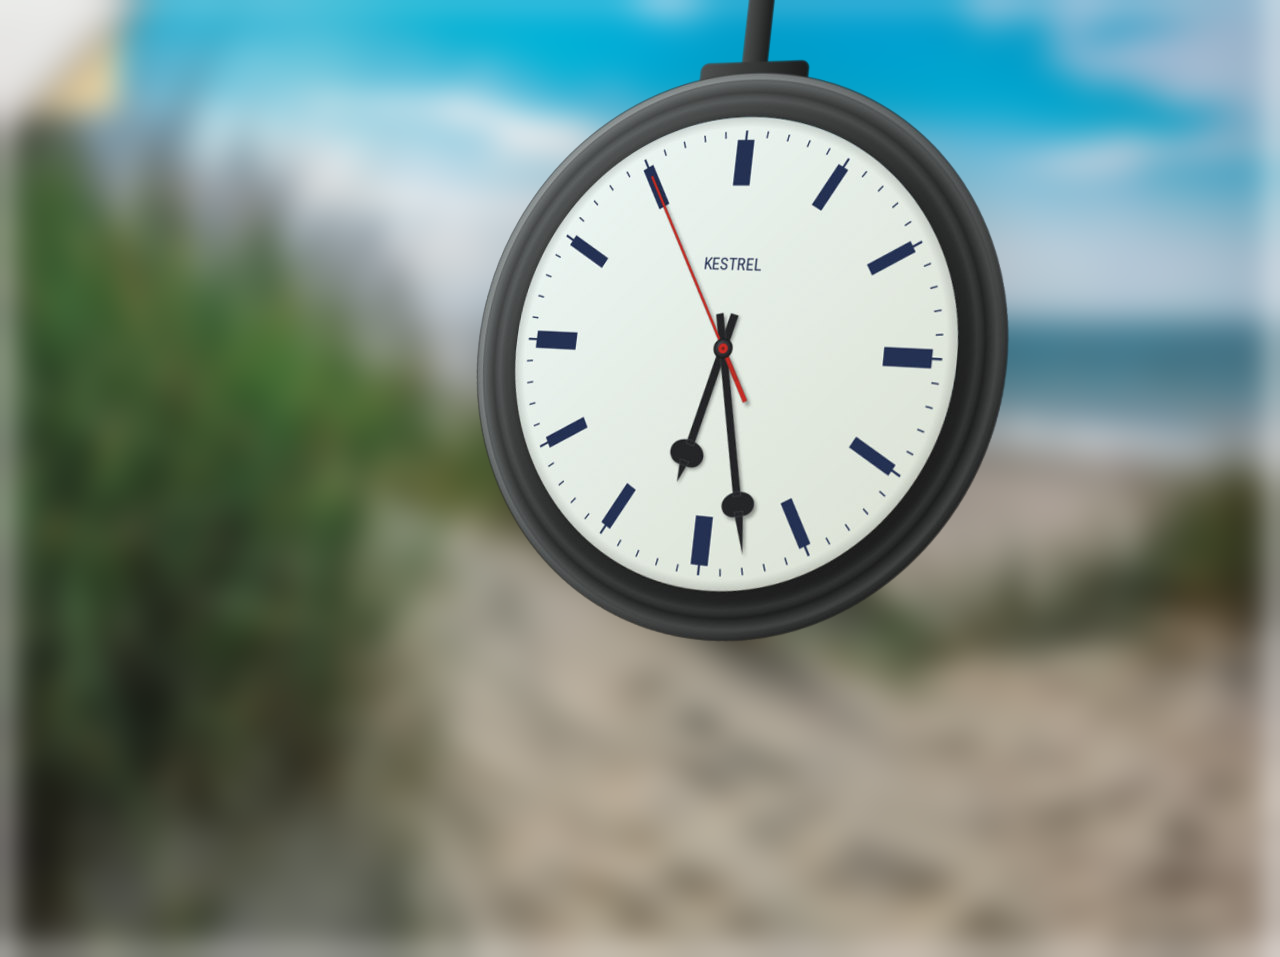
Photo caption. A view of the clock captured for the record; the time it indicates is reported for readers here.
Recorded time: 6:27:55
